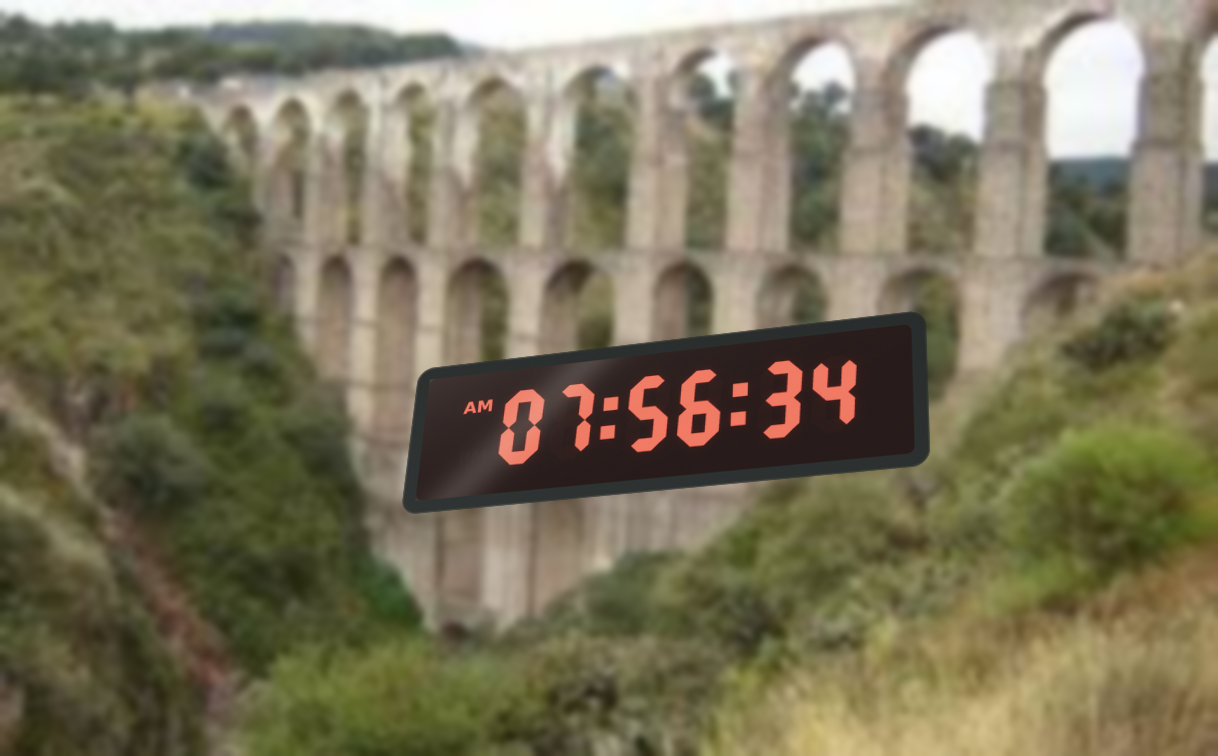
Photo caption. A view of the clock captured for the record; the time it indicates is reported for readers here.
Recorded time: 7:56:34
